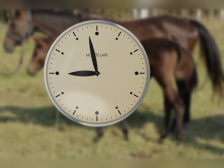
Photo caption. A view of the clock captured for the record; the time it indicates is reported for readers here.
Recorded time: 8:58
